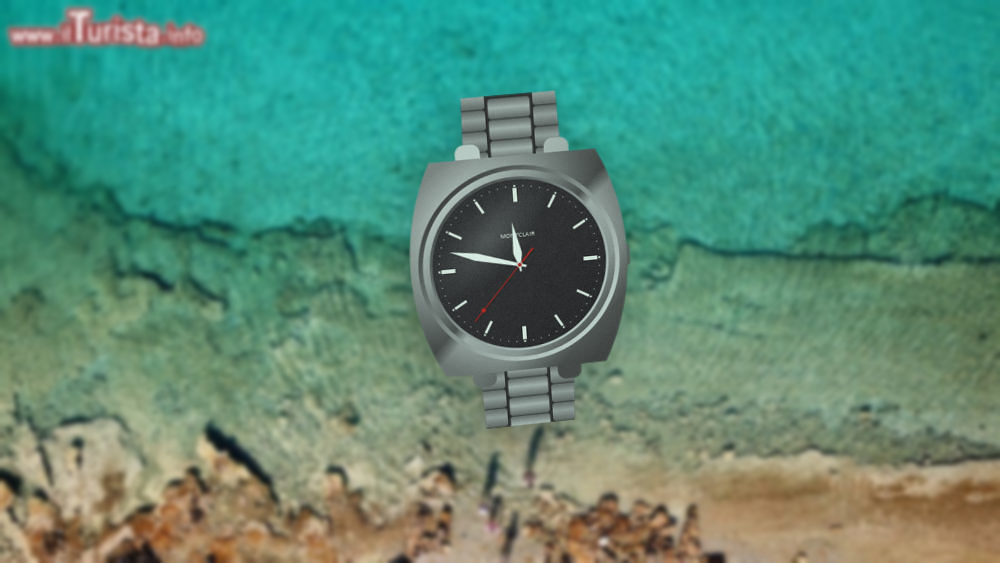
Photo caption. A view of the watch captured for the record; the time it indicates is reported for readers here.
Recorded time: 11:47:37
